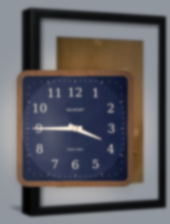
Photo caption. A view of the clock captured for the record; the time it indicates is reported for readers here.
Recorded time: 3:45
